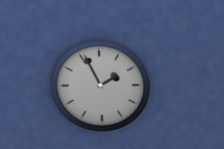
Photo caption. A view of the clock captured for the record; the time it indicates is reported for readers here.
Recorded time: 1:56
